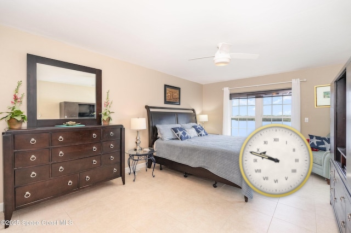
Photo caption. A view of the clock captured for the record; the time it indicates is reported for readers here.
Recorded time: 9:48
